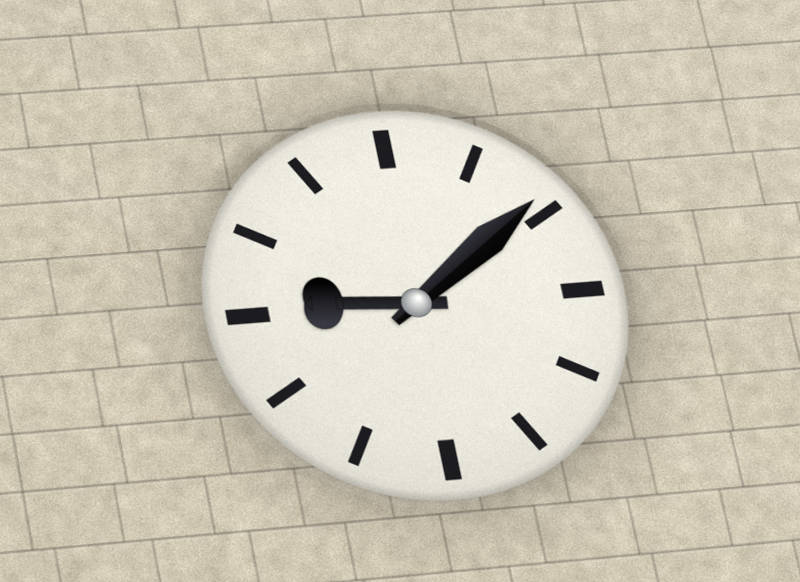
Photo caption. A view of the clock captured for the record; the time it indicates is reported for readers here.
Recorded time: 9:09
